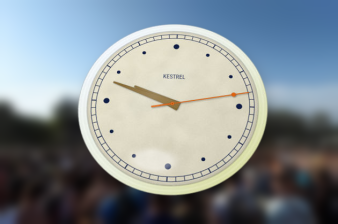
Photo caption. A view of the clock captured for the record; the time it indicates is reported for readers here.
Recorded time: 9:48:13
